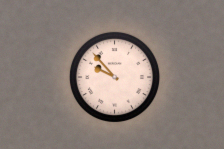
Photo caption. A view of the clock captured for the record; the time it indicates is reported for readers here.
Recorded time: 9:53
